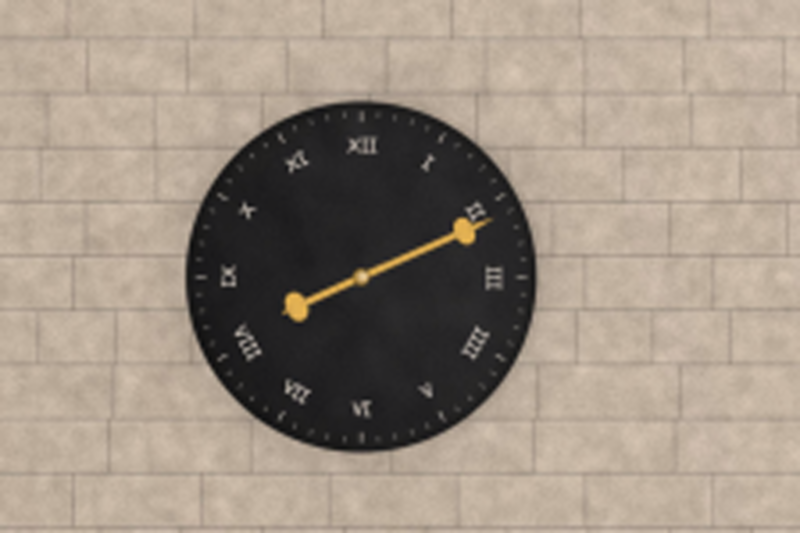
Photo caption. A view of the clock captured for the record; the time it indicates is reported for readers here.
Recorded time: 8:11
